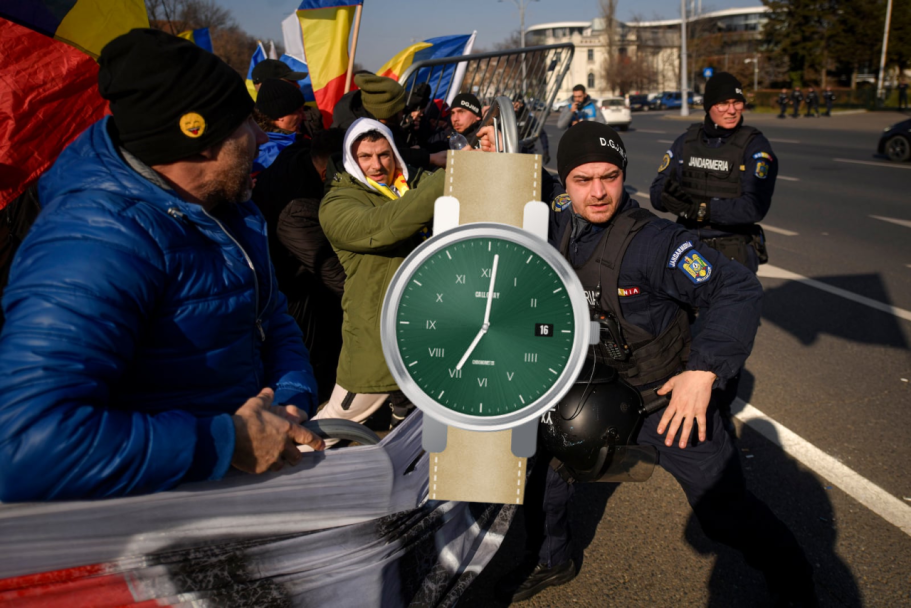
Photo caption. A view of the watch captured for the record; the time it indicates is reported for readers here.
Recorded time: 7:01
